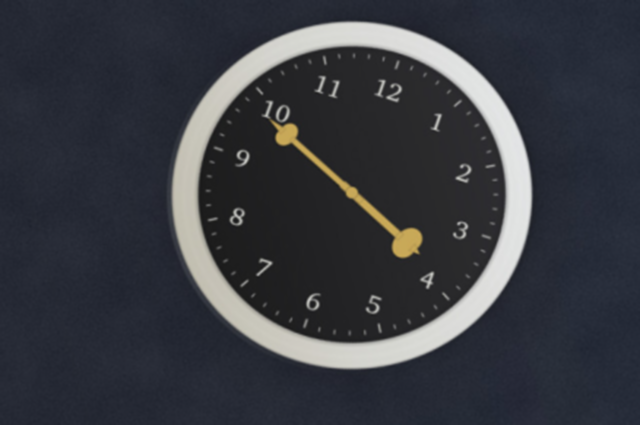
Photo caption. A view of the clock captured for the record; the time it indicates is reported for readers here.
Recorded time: 3:49
